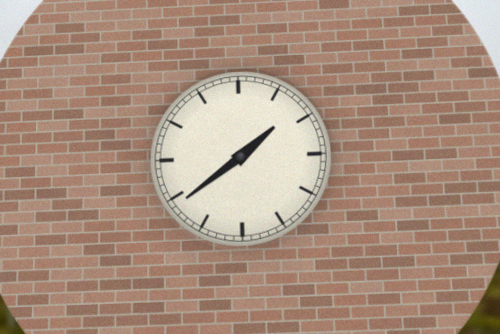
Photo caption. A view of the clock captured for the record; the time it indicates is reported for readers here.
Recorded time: 1:39
